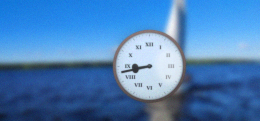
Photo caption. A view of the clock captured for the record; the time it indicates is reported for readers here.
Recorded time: 8:43
